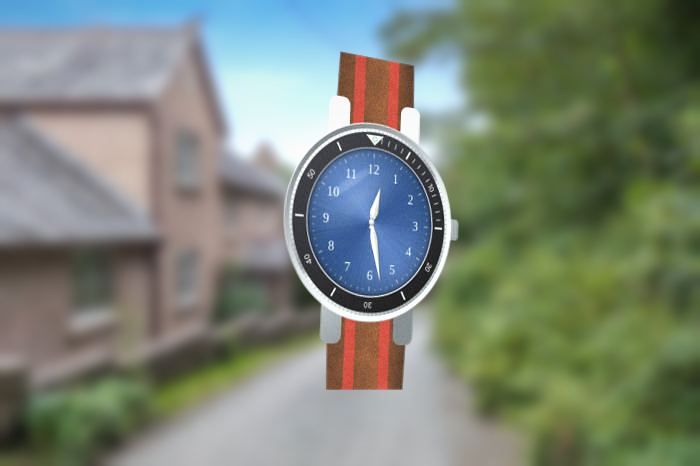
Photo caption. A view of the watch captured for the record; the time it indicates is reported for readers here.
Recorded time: 12:28
